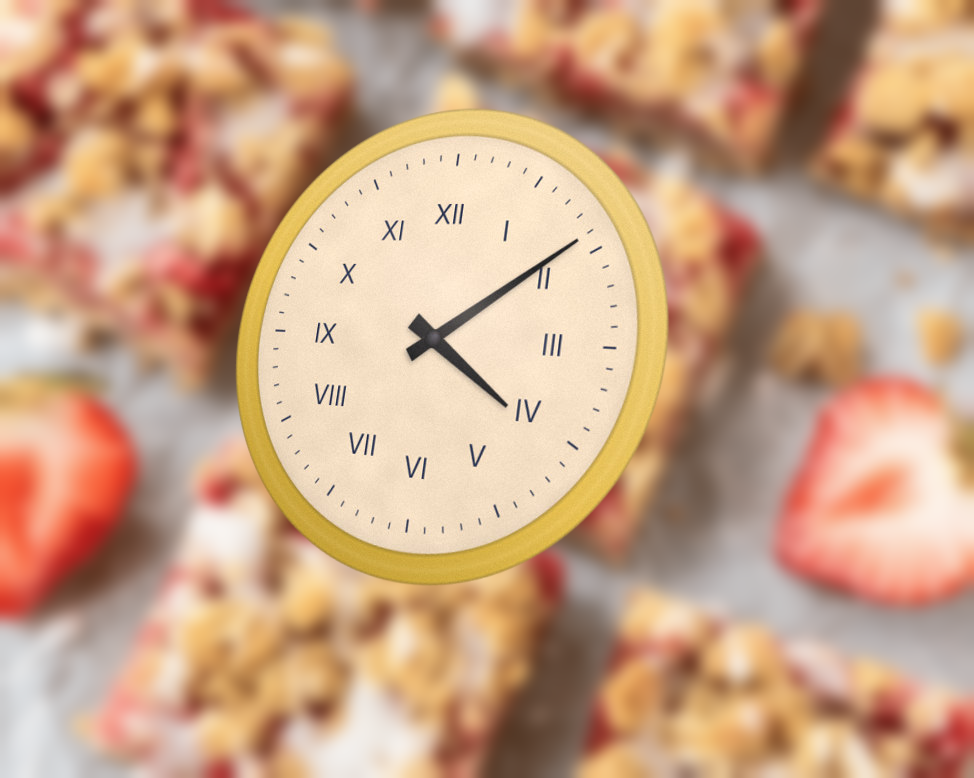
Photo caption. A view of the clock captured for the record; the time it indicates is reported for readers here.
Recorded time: 4:09
